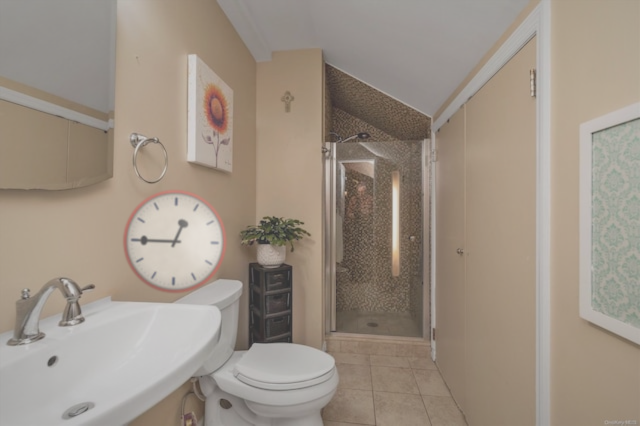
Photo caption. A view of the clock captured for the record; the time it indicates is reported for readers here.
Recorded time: 12:45
